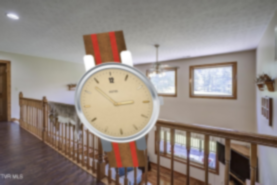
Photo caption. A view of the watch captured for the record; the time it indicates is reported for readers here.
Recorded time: 2:53
